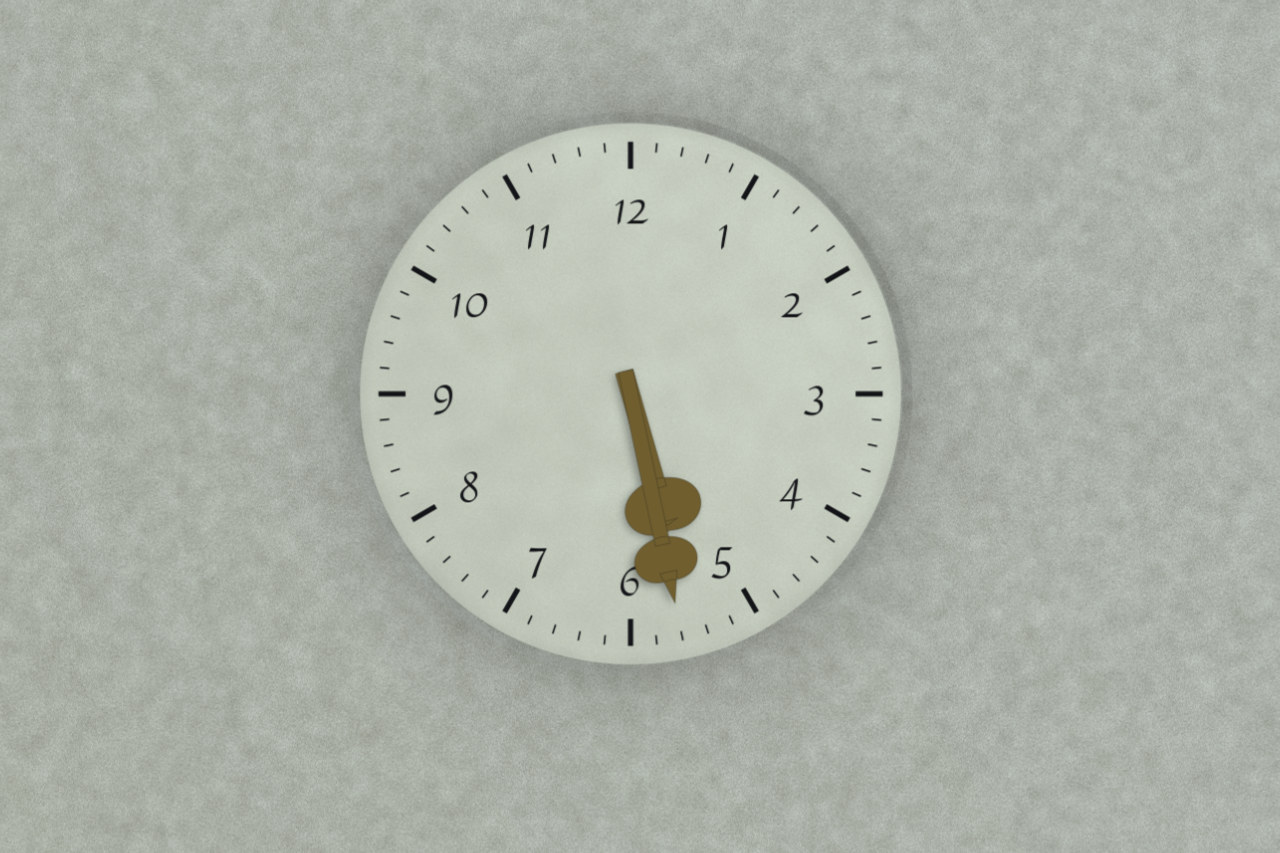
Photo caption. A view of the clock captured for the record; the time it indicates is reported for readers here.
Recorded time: 5:28
